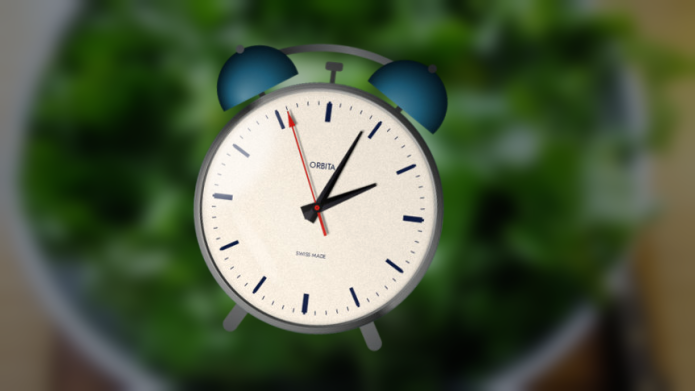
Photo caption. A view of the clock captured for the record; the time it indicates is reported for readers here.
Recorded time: 2:03:56
